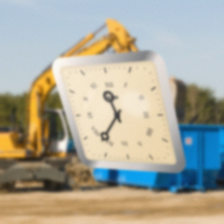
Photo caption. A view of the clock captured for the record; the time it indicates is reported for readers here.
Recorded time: 11:37
